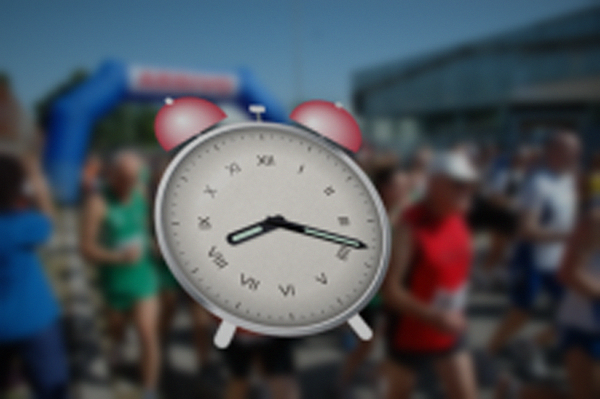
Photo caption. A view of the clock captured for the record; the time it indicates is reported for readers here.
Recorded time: 8:18
